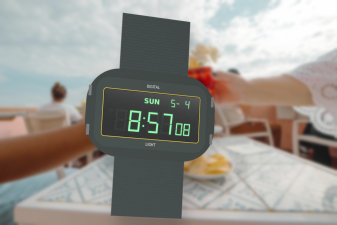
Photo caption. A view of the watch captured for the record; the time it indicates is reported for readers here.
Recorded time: 8:57:08
